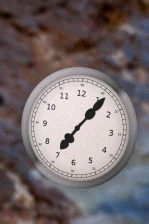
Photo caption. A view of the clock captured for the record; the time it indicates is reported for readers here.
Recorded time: 7:06
